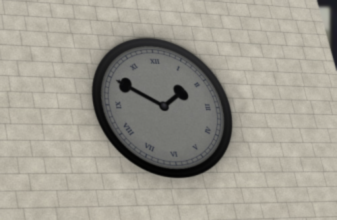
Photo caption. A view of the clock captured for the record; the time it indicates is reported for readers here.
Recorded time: 1:50
